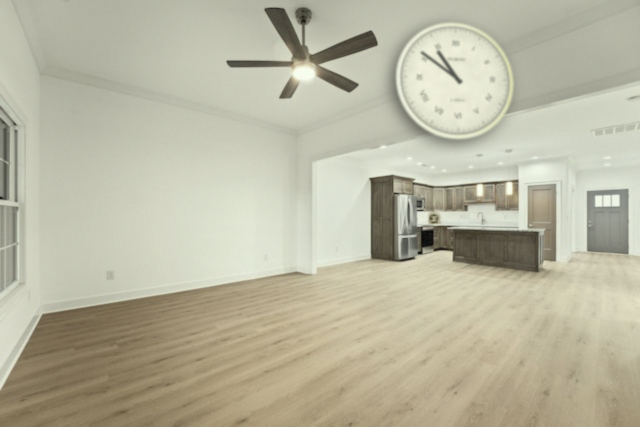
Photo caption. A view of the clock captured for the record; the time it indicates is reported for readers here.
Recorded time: 10:51
